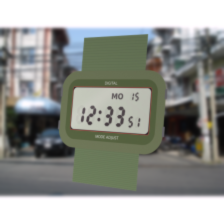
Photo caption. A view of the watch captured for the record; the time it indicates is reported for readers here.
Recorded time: 12:33:51
